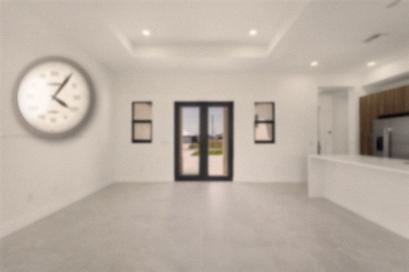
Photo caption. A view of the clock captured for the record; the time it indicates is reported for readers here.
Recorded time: 4:06
